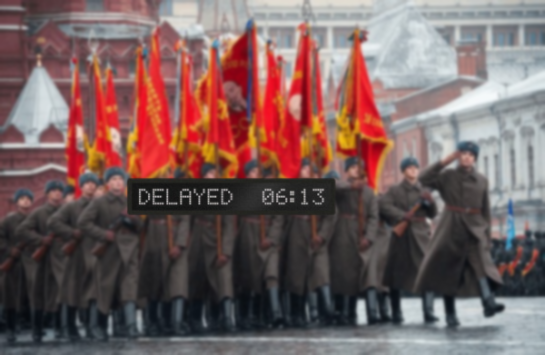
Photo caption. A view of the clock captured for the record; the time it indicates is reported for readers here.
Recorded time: 6:13
